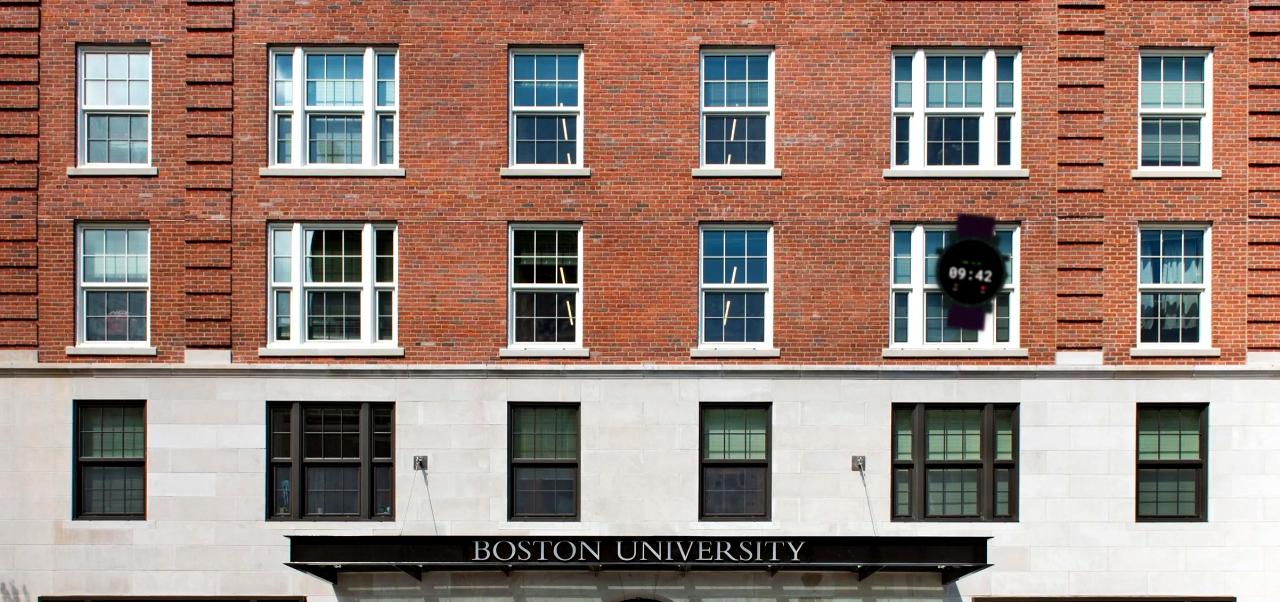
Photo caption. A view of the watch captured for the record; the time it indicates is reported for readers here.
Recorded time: 9:42
